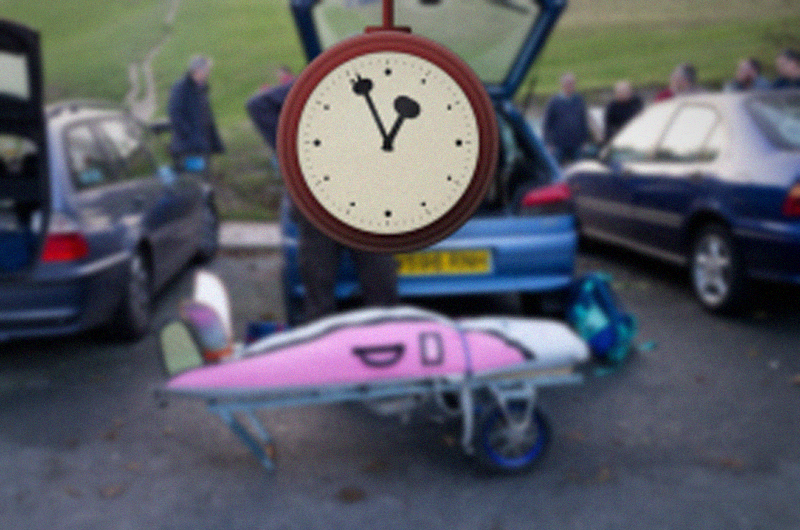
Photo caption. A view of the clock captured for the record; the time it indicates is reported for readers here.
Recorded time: 12:56
